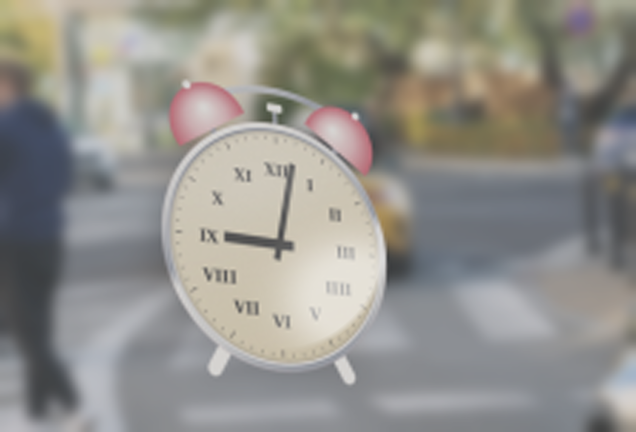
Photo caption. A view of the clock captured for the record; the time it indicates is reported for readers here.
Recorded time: 9:02
